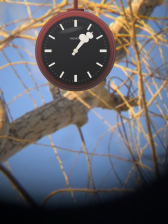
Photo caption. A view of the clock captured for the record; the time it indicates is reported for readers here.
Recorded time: 1:07
